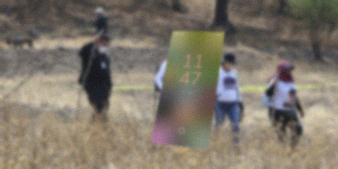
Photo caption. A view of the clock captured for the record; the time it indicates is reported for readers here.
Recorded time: 11:47
